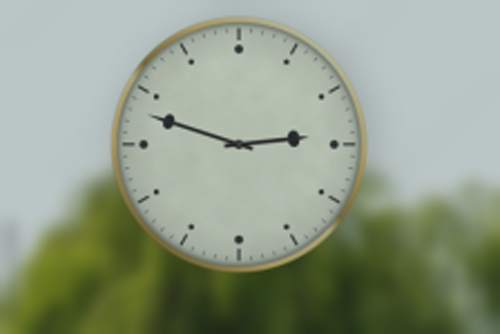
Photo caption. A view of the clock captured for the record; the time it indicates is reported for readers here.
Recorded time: 2:48
